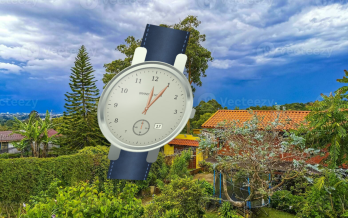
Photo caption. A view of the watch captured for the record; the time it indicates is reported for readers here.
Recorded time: 12:05
